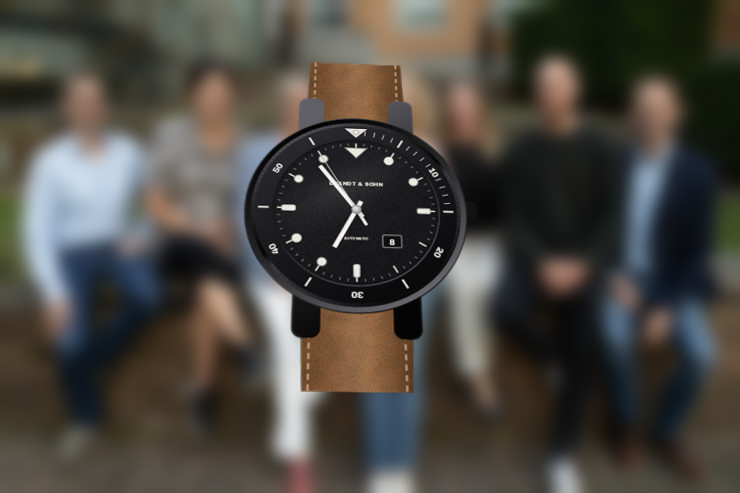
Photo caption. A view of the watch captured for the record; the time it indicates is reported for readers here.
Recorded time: 6:53:55
